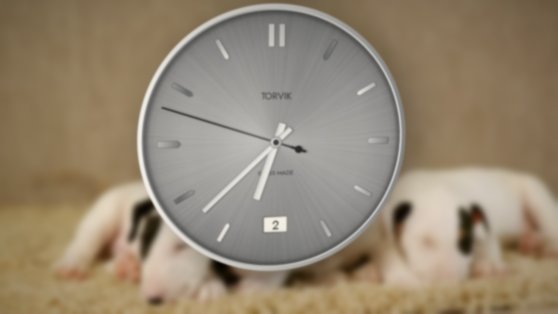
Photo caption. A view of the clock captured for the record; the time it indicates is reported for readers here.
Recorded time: 6:37:48
